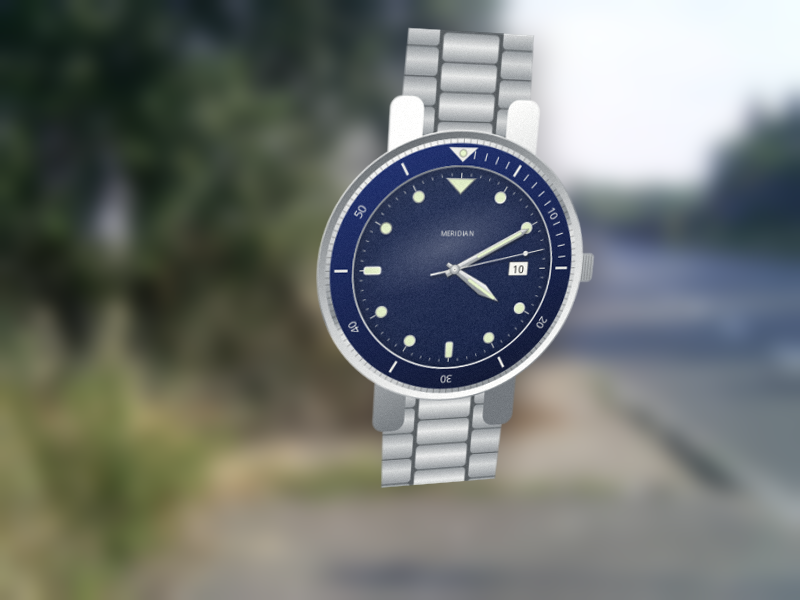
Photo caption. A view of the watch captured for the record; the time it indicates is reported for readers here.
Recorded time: 4:10:13
